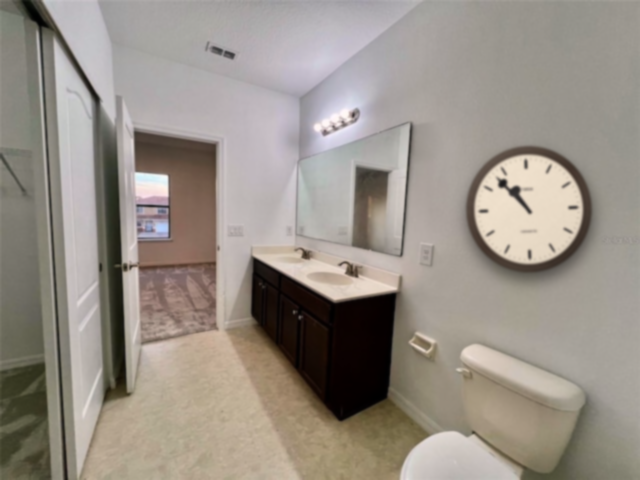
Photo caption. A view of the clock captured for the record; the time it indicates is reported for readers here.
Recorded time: 10:53
